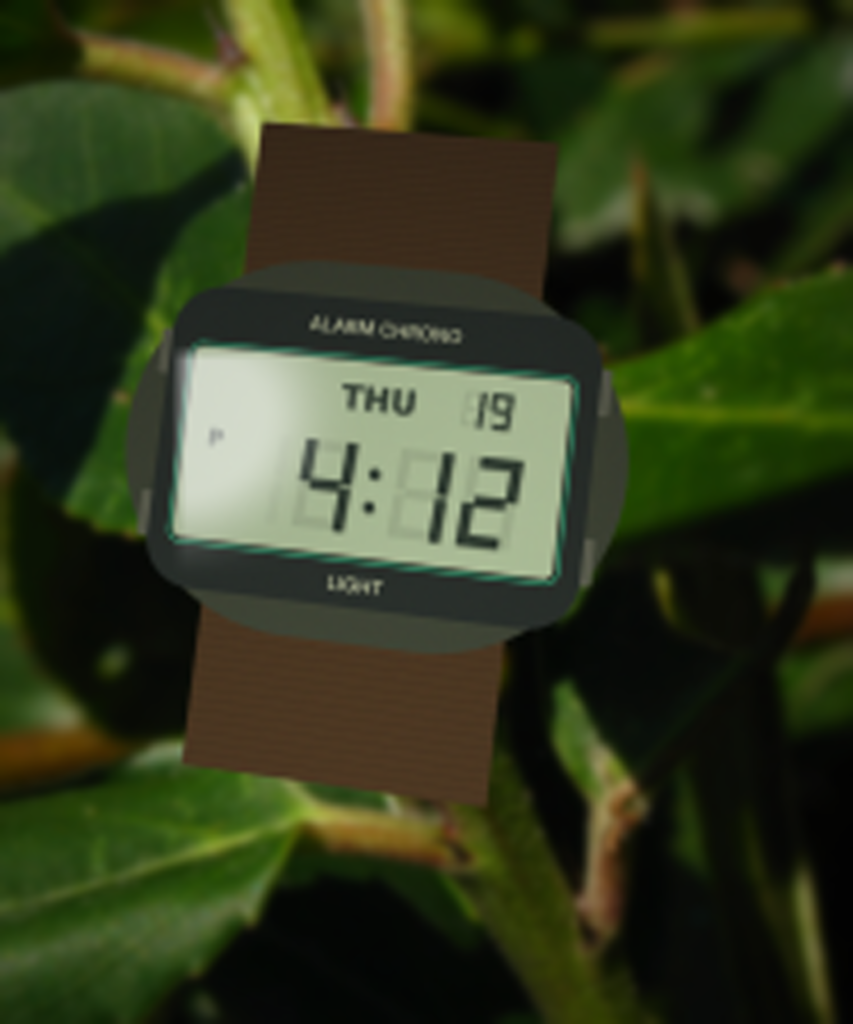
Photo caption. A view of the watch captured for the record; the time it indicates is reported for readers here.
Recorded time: 4:12
